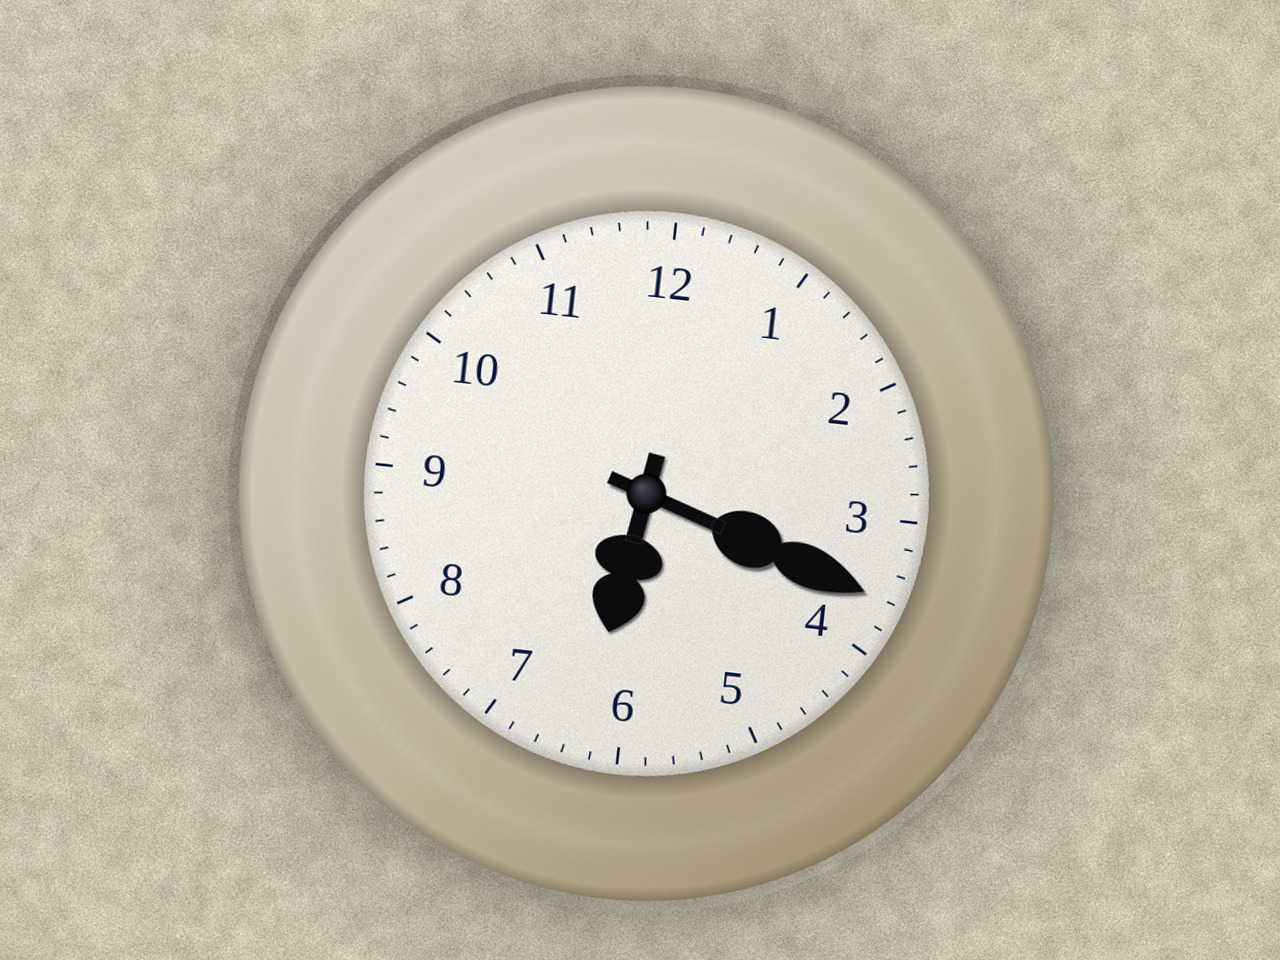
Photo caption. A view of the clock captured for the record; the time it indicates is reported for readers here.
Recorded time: 6:18
